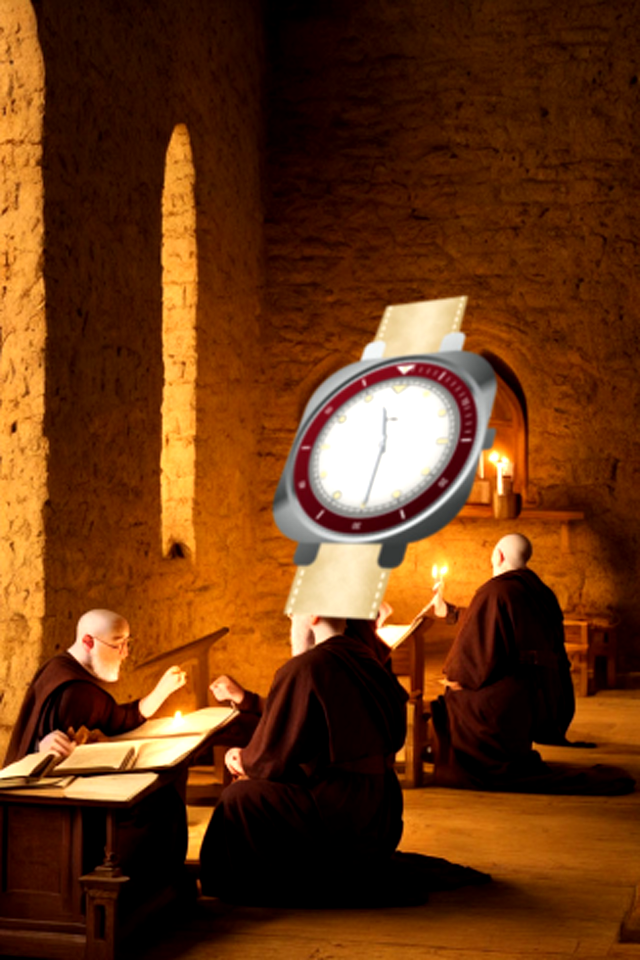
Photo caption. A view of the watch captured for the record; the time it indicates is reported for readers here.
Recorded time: 11:30
